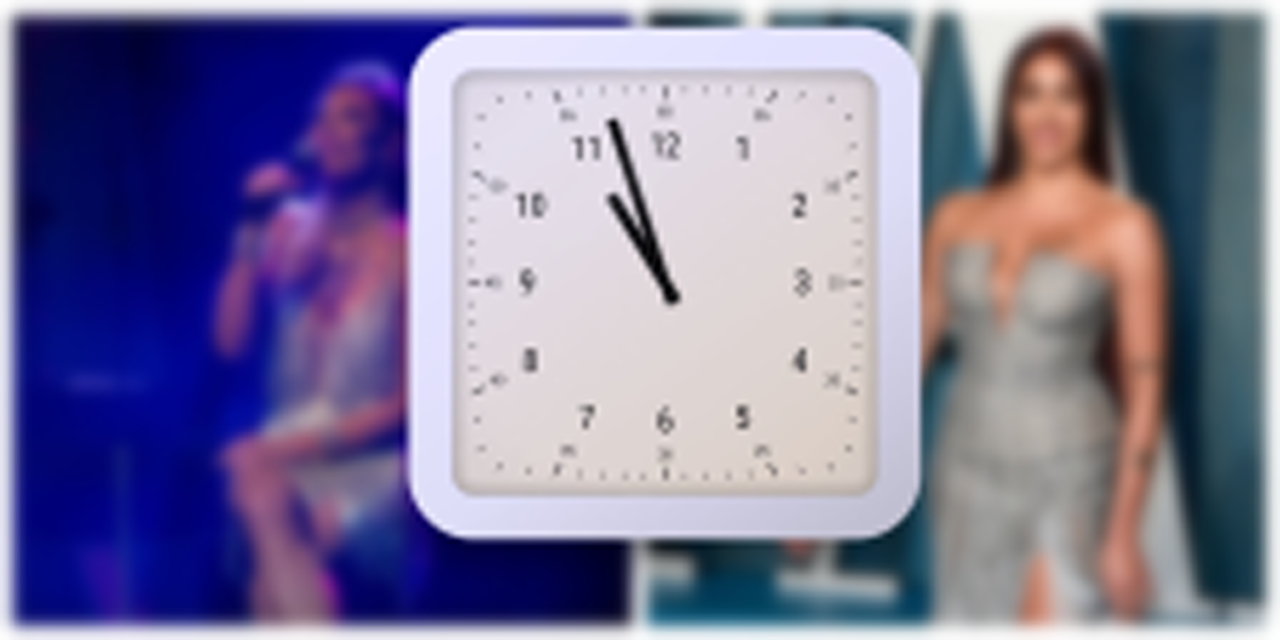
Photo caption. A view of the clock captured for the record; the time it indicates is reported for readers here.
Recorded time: 10:57
